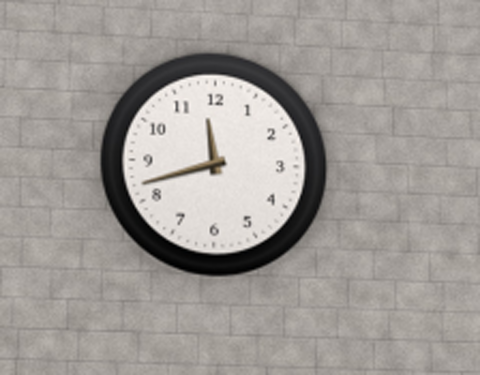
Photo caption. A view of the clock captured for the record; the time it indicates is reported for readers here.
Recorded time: 11:42
